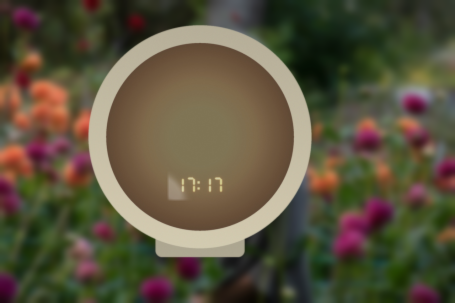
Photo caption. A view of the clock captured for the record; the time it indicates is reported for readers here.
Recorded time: 17:17
